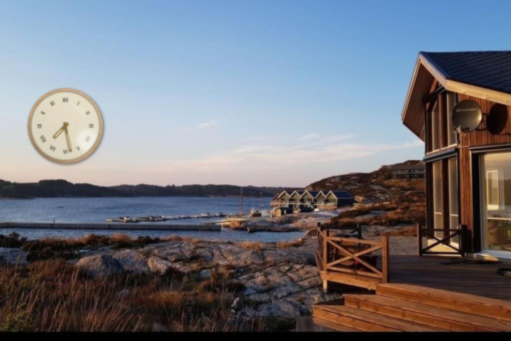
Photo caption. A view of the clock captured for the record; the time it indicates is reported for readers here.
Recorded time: 7:28
